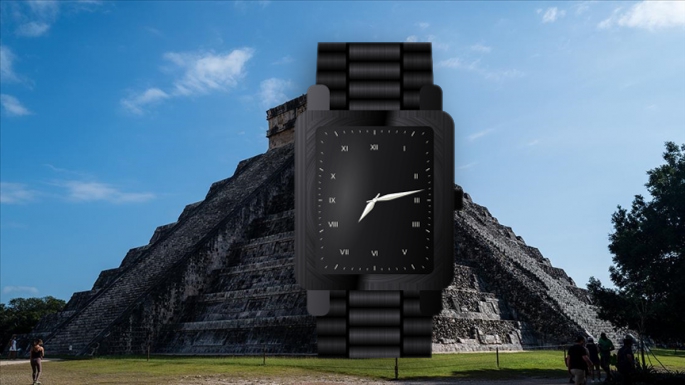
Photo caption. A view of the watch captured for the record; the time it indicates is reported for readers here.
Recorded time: 7:13
